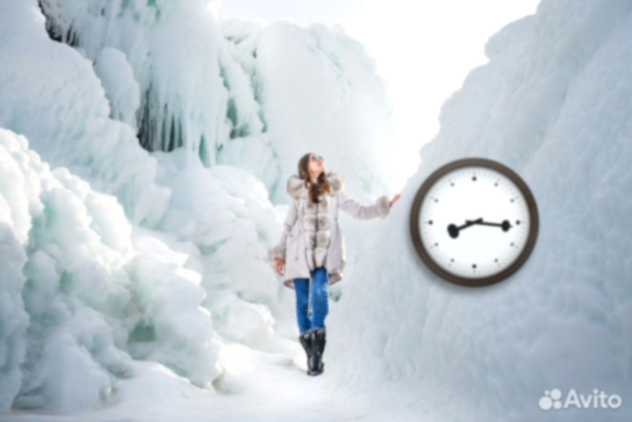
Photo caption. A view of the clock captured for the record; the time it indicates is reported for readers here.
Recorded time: 8:16
